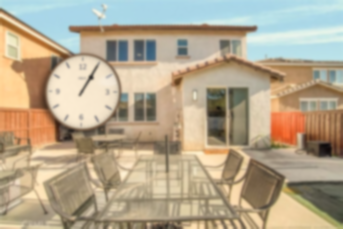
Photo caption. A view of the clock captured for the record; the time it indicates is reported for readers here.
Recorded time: 1:05
